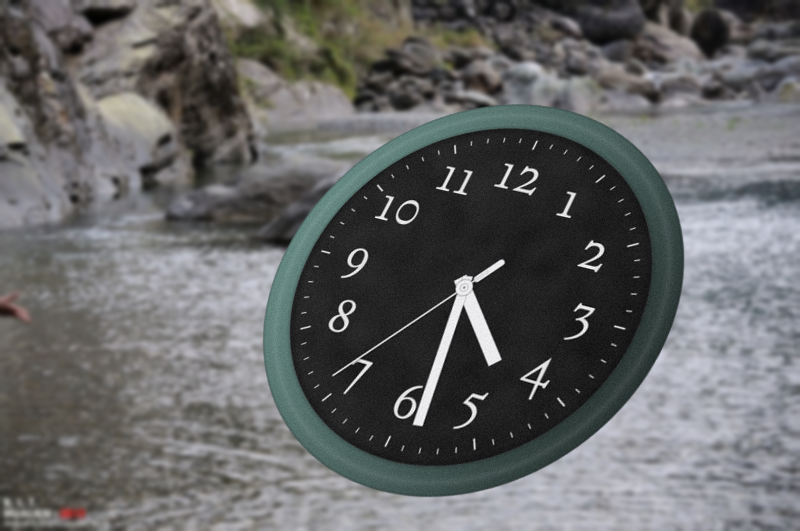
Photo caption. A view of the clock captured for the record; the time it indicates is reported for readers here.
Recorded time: 4:28:36
